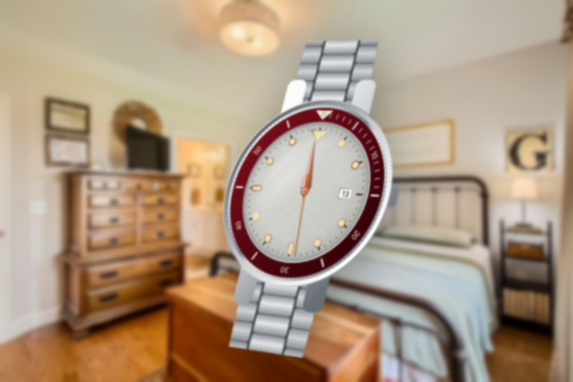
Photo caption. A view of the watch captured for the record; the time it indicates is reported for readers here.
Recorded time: 11:59:29
